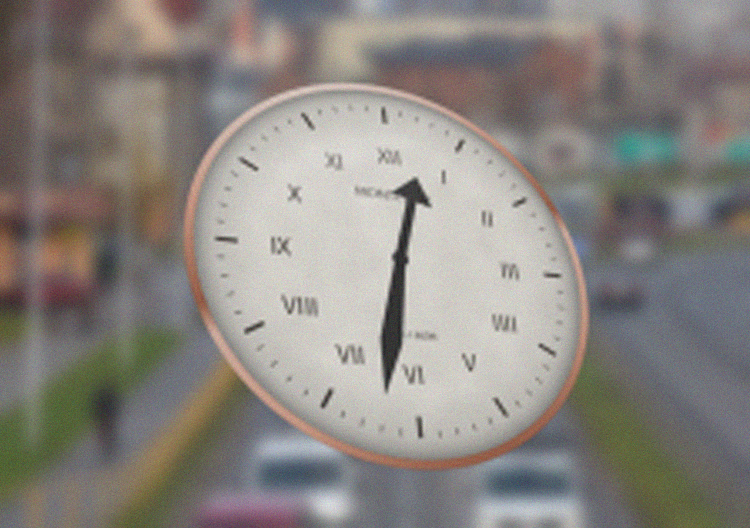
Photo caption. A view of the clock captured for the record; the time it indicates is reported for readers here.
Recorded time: 12:32
